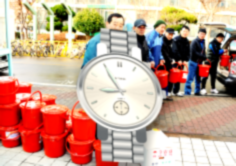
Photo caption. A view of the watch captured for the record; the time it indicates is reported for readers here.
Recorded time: 8:55
